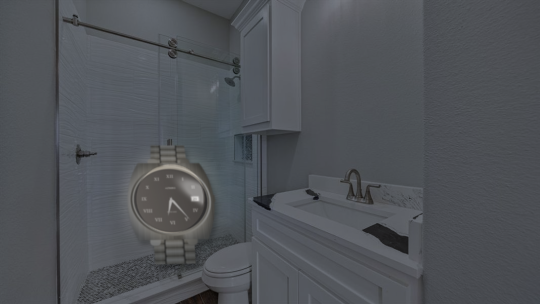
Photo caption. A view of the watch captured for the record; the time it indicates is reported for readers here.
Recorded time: 6:24
